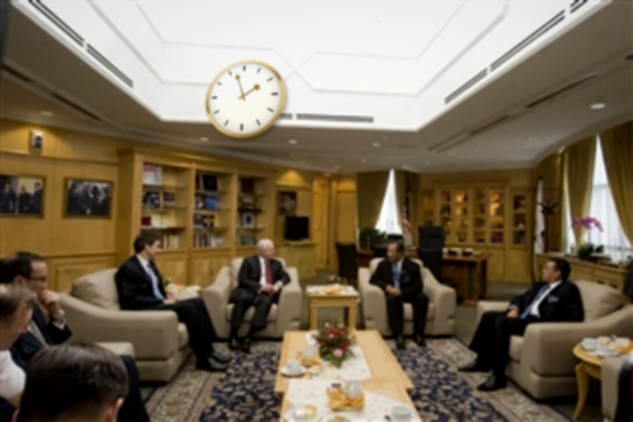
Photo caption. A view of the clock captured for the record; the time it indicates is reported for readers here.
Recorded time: 1:57
